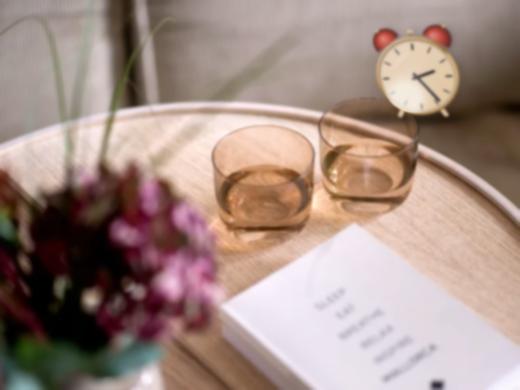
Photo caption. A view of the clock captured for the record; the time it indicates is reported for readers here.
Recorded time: 2:24
